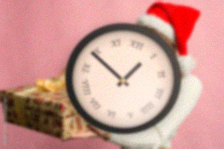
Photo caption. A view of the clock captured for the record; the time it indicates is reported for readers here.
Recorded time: 12:49
